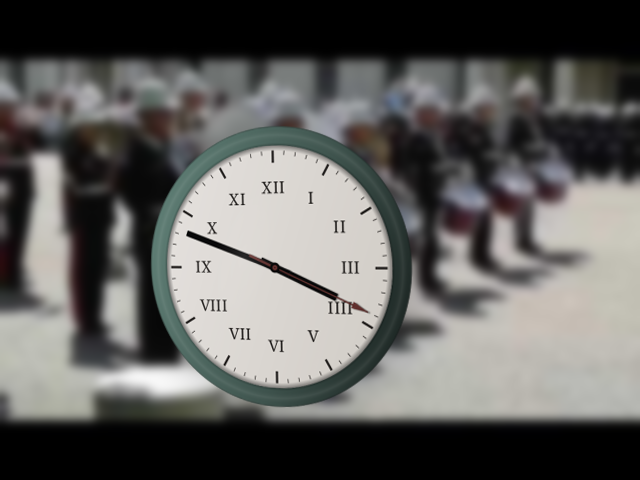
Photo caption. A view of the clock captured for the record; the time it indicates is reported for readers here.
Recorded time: 3:48:19
